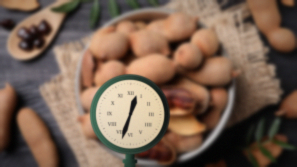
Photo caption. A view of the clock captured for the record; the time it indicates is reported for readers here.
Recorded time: 12:33
